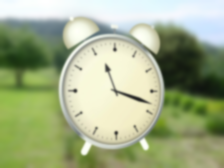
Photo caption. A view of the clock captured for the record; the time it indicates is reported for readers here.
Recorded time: 11:18
